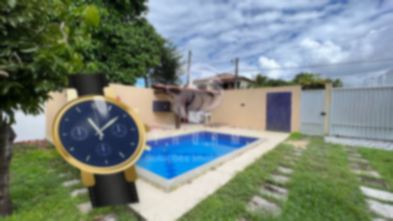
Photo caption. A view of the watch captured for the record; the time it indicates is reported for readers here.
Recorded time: 11:09
